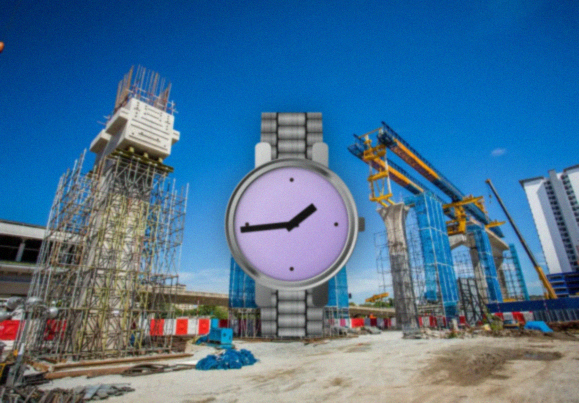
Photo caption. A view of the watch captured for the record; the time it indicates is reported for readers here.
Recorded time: 1:44
